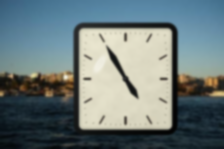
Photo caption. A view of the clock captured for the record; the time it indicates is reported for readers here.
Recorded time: 4:55
